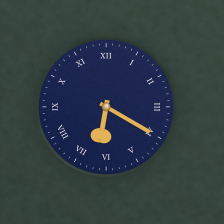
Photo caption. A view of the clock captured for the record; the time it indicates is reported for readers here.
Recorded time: 6:20
